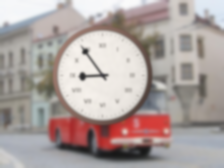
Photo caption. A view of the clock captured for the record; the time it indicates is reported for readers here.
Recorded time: 8:54
